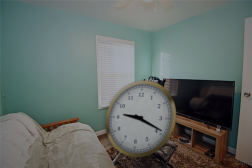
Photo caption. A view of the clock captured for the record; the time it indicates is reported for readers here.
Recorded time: 9:19
